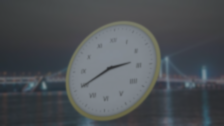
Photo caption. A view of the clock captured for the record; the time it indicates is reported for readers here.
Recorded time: 2:40
